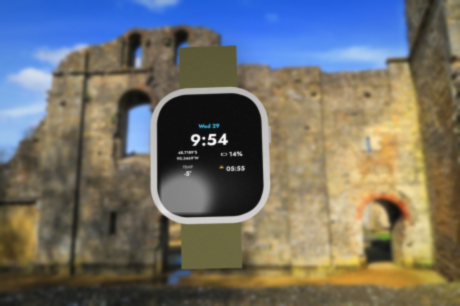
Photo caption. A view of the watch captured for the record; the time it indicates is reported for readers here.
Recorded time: 9:54
